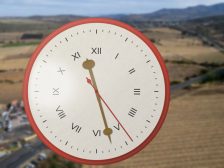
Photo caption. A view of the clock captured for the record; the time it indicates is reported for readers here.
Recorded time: 11:27:24
